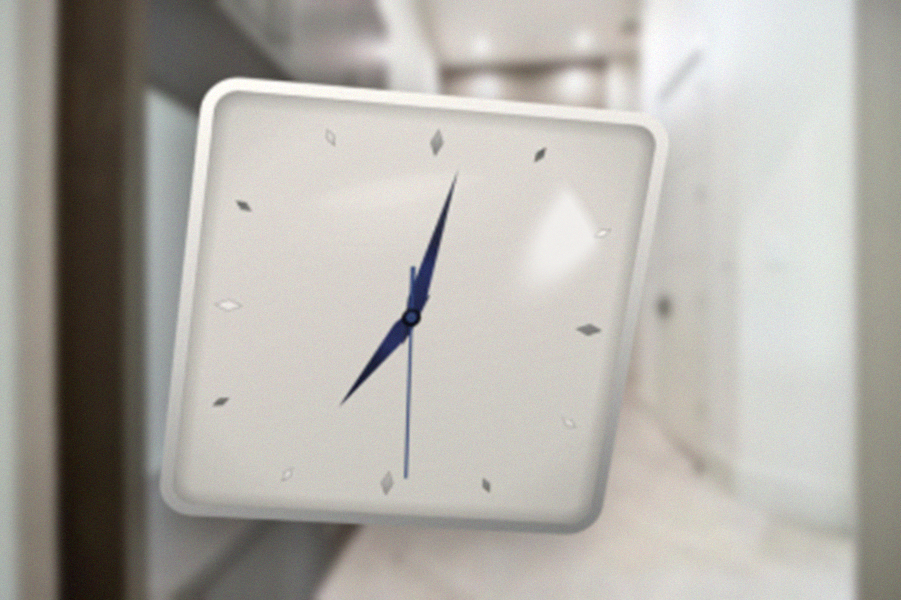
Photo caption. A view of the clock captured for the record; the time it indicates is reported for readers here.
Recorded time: 7:01:29
